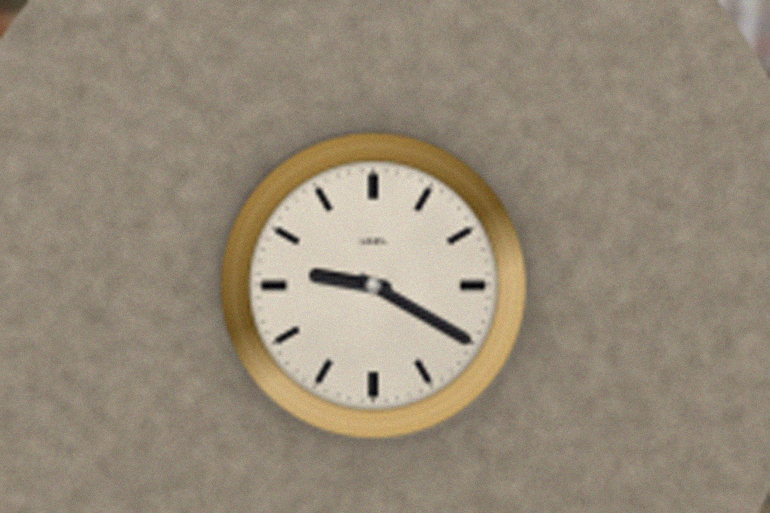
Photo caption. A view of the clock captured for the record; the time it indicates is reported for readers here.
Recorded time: 9:20
